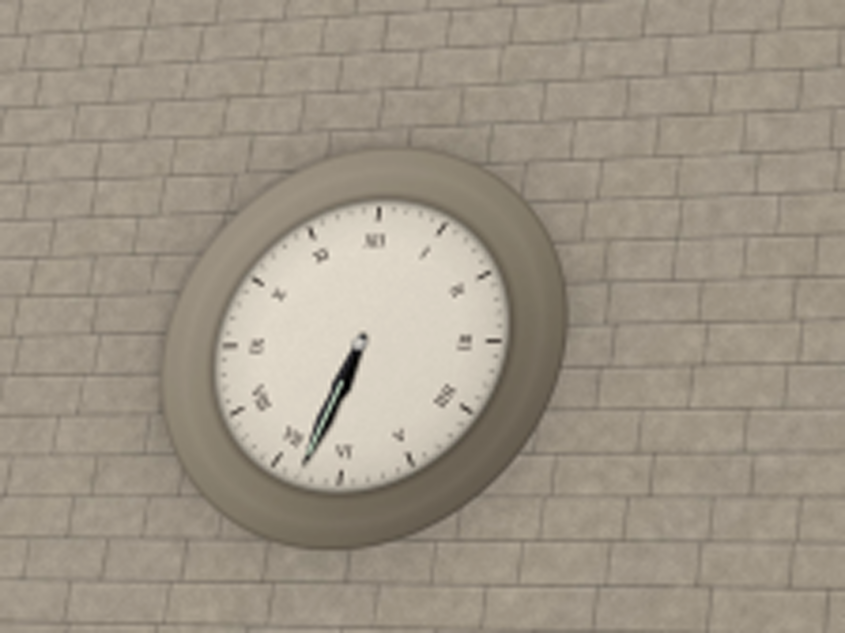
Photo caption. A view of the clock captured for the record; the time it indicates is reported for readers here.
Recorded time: 6:33
